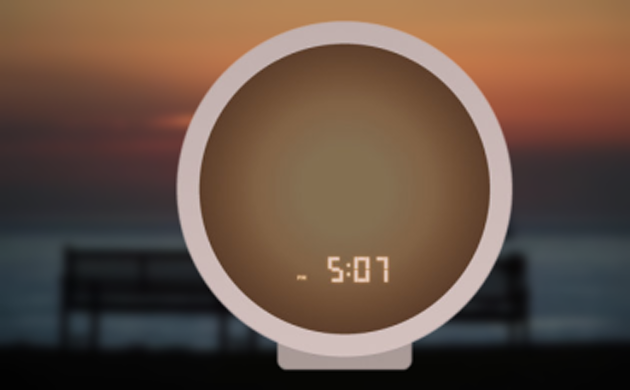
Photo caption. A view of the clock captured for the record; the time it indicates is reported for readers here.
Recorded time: 5:07
